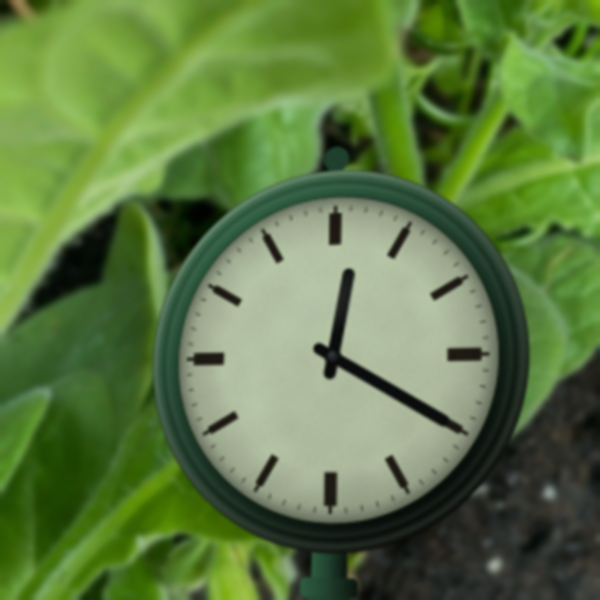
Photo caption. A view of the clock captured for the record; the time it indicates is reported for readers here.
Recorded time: 12:20
